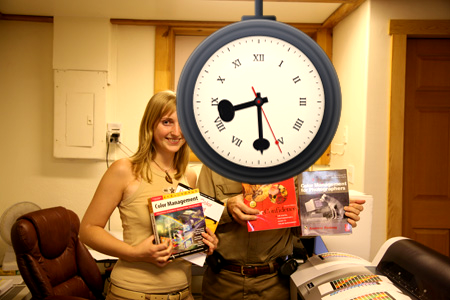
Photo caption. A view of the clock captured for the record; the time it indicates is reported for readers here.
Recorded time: 8:29:26
